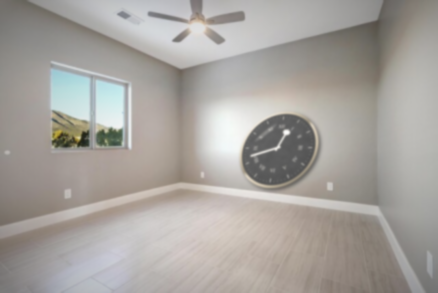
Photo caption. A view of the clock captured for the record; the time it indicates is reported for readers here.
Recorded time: 12:42
